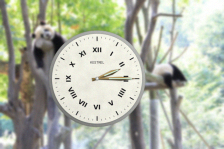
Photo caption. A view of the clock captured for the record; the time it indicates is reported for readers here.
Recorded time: 2:15
